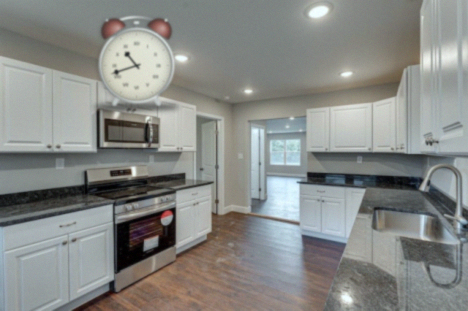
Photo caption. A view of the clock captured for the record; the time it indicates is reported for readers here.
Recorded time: 10:42
